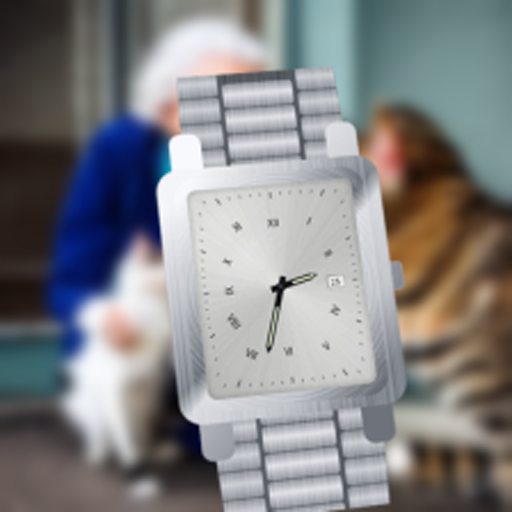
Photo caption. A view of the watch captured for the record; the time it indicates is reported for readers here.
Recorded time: 2:33
